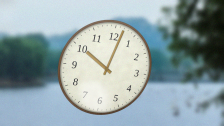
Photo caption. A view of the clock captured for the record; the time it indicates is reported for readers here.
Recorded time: 10:02
